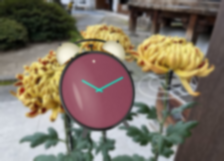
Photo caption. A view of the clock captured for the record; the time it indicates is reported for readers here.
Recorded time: 10:12
